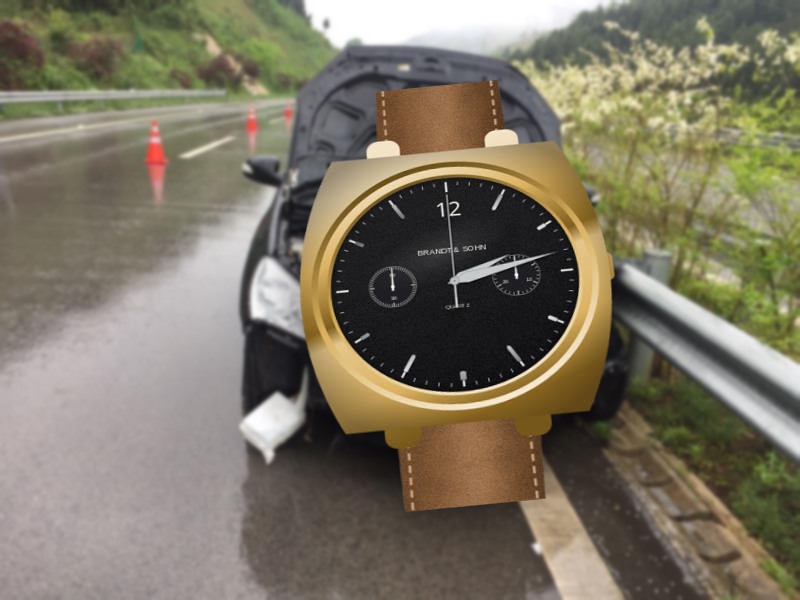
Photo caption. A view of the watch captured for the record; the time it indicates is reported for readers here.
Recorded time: 2:13
